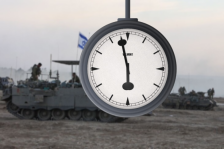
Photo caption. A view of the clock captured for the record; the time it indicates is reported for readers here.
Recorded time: 5:58
